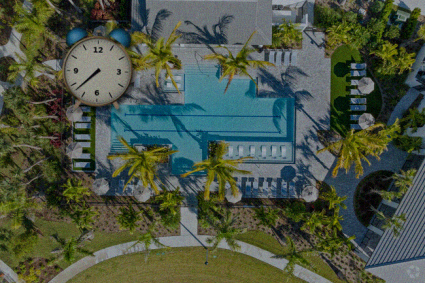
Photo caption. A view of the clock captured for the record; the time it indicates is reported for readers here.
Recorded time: 7:38
